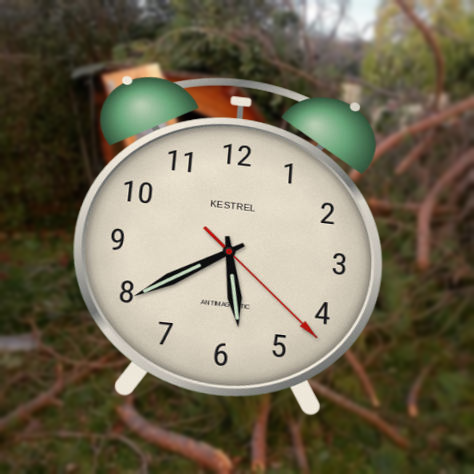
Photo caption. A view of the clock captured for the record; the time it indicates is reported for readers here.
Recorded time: 5:39:22
